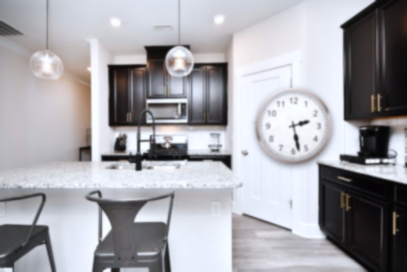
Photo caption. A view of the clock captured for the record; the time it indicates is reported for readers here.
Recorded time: 2:28
